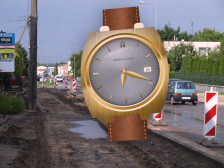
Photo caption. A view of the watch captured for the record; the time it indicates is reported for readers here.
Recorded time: 6:19
